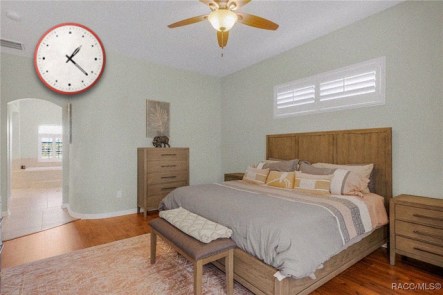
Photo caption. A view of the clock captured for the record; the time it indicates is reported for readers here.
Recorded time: 1:22
